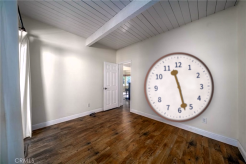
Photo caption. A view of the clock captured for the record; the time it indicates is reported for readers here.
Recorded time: 11:28
